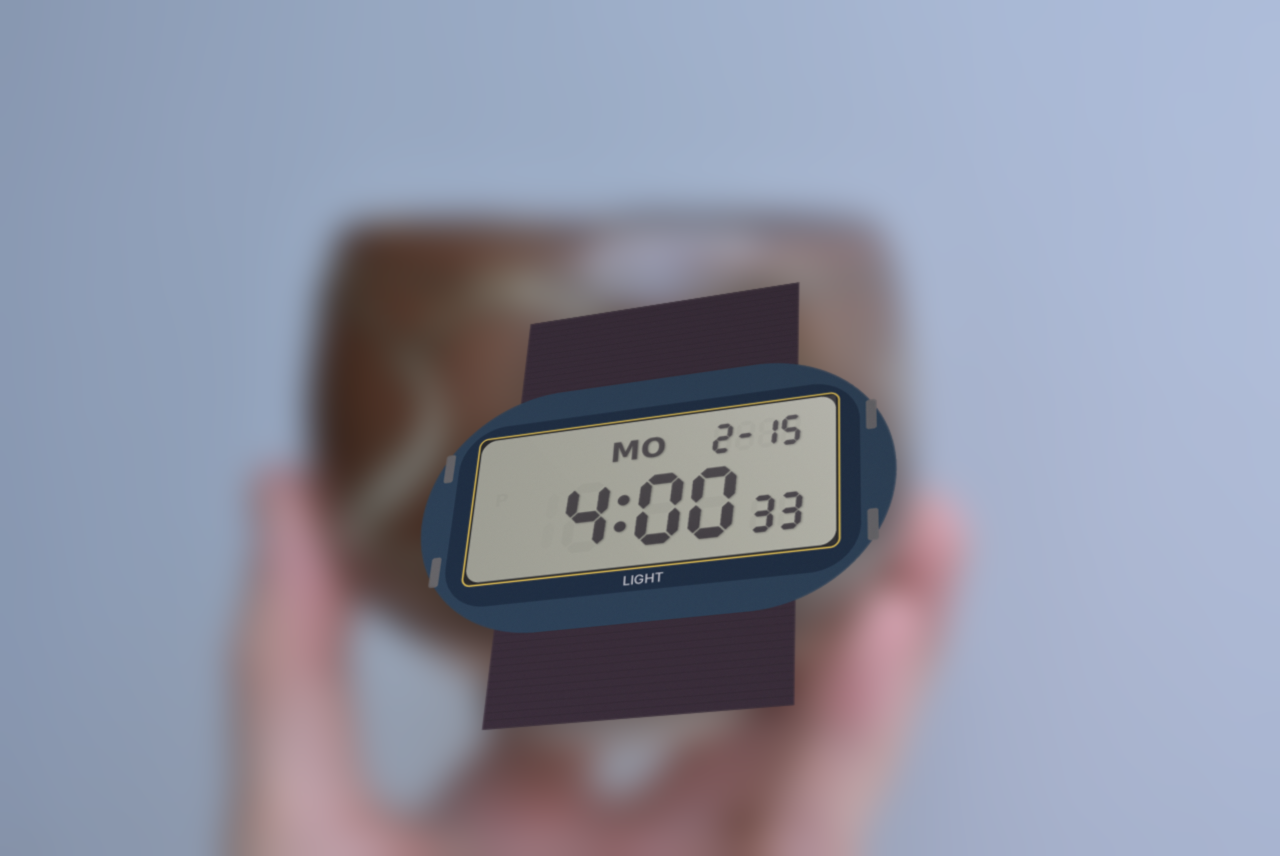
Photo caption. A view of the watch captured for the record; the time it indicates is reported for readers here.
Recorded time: 4:00:33
